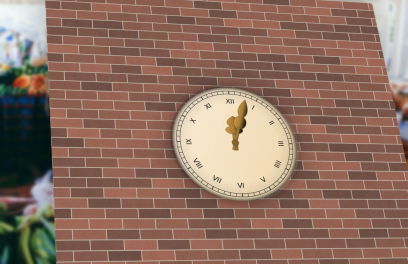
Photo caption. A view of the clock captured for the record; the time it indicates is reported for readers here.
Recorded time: 12:03
